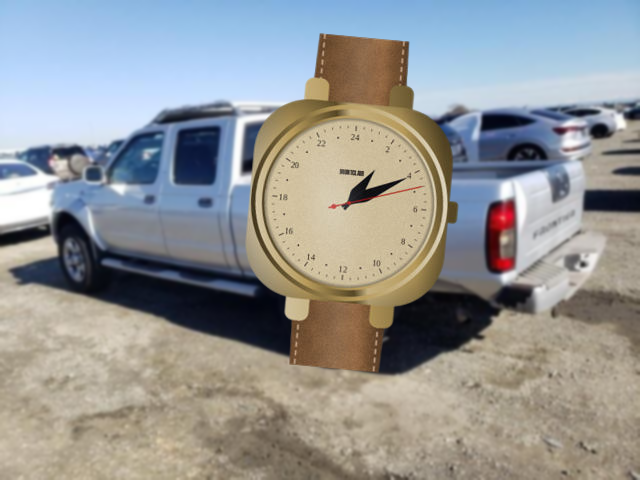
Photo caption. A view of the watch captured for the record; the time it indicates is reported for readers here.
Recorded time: 2:10:12
